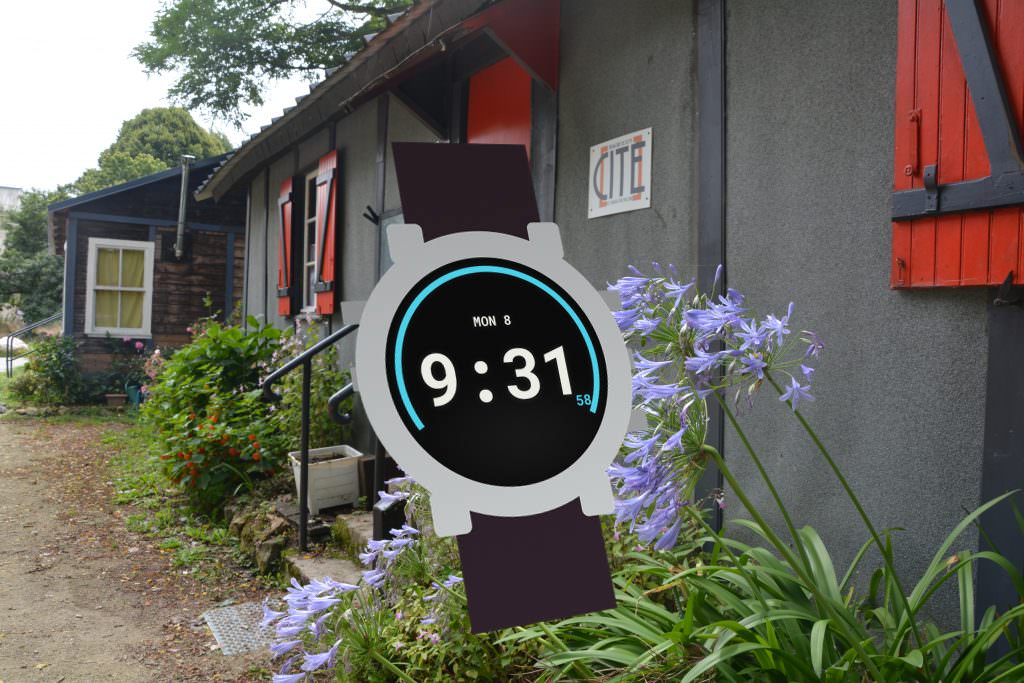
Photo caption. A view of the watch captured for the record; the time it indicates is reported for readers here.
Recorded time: 9:31:58
